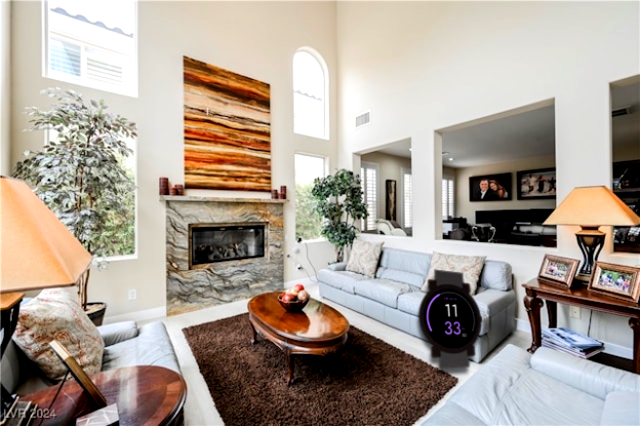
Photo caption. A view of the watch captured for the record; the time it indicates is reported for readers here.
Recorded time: 11:33
